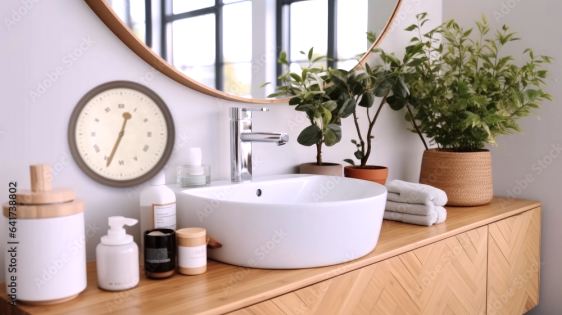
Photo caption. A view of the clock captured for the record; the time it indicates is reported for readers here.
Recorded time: 12:34
